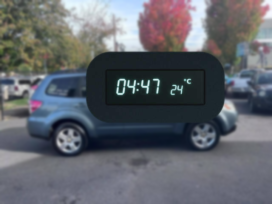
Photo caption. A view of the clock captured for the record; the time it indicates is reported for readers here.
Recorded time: 4:47
